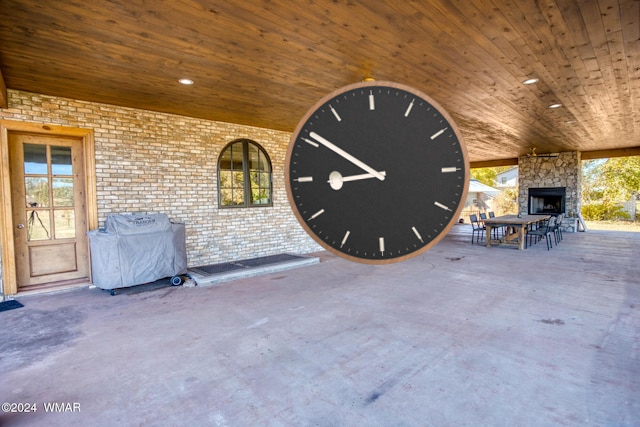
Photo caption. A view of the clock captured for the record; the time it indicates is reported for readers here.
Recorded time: 8:51
